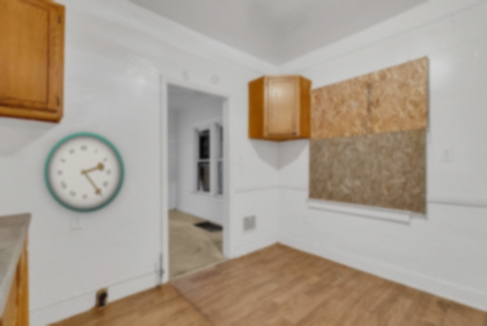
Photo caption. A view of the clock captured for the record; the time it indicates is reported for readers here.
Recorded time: 2:24
